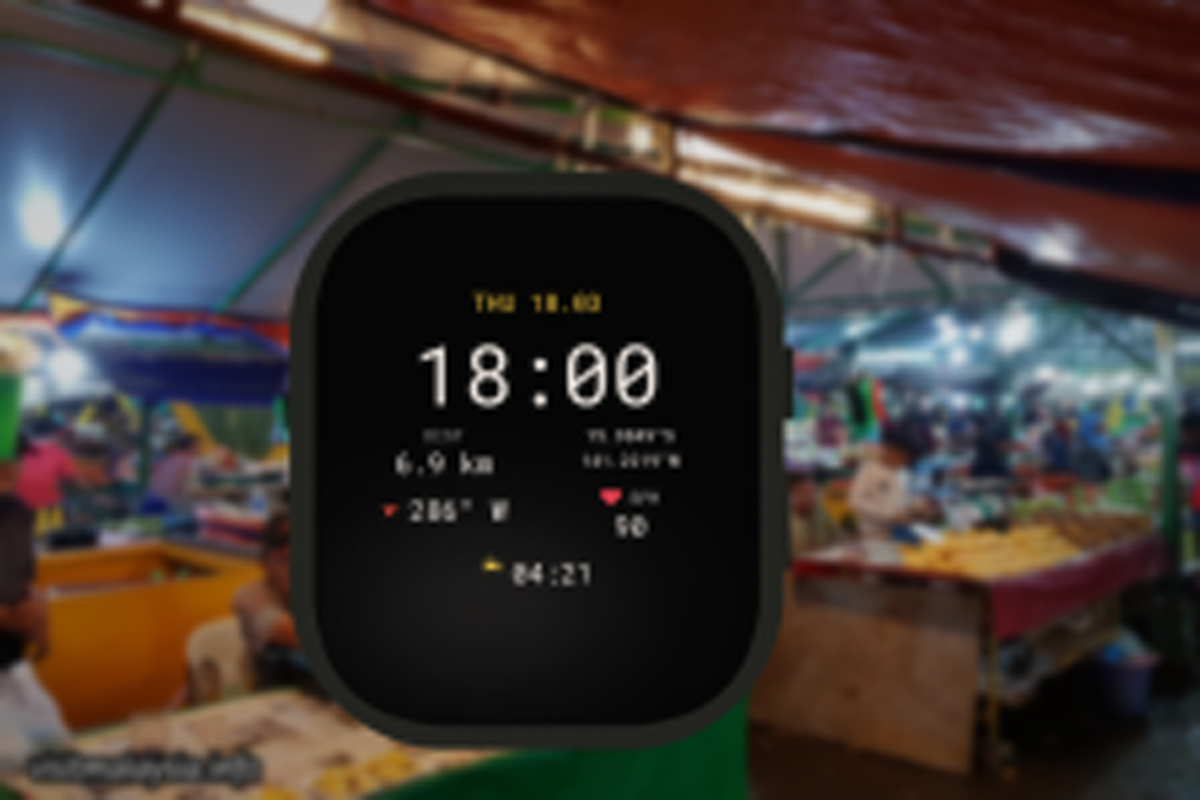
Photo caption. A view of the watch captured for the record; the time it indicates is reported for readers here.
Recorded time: 18:00
